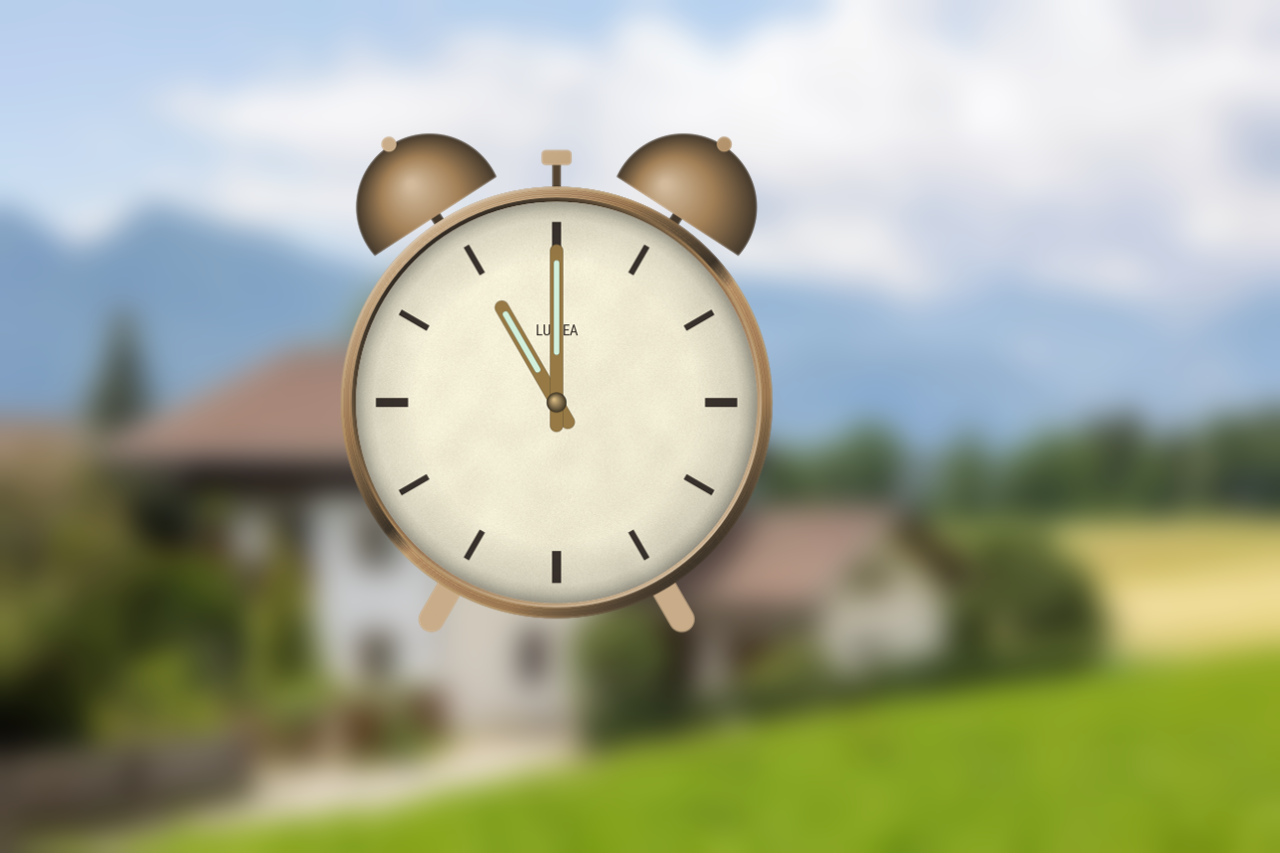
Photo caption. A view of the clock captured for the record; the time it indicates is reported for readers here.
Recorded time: 11:00
